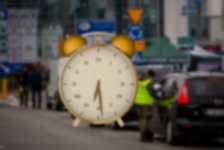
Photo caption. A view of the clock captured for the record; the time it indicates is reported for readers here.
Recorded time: 6:29
